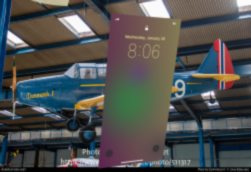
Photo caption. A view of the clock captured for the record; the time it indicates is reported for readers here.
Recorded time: 8:06
